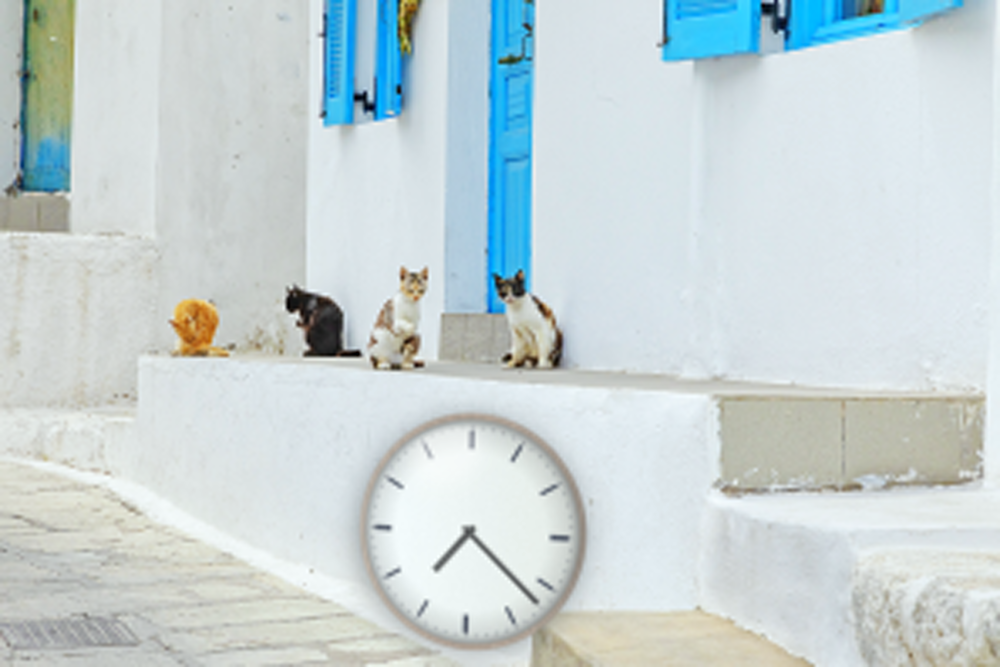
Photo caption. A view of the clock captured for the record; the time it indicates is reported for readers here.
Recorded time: 7:22
